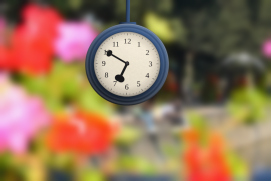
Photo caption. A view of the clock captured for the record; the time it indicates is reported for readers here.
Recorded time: 6:50
